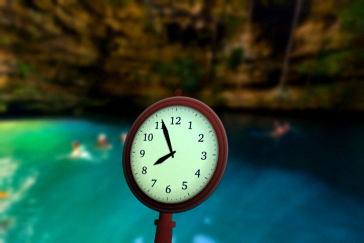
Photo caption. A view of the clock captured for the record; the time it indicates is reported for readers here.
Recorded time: 7:56
